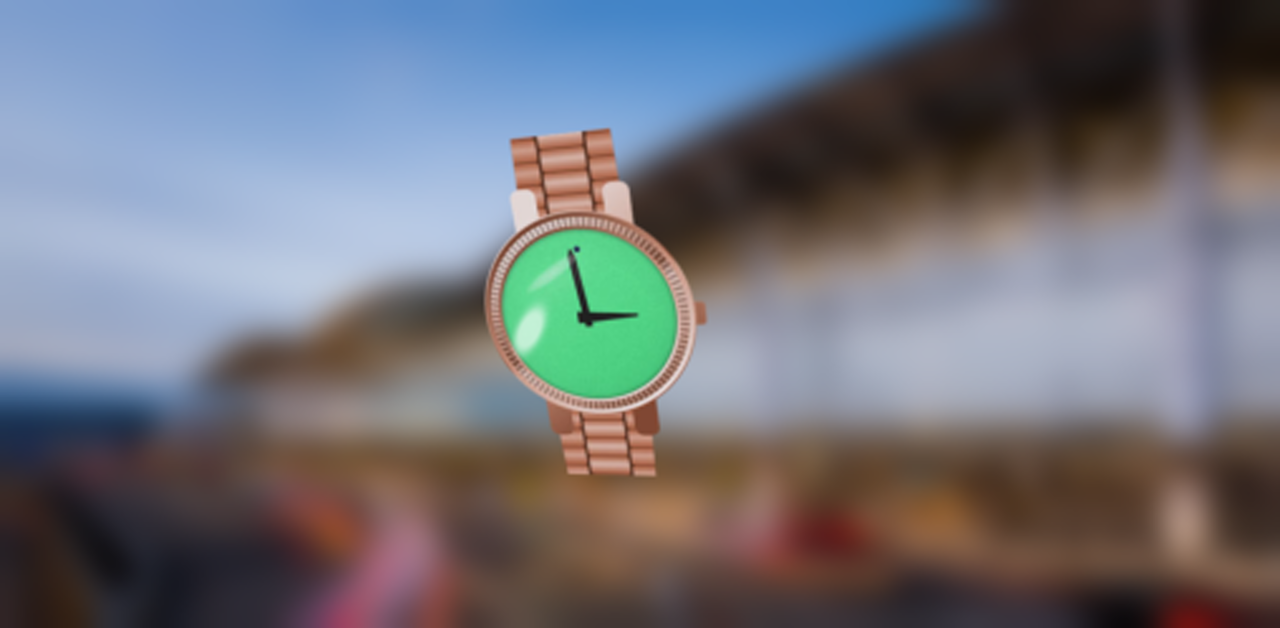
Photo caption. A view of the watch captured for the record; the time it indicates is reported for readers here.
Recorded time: 2:59
